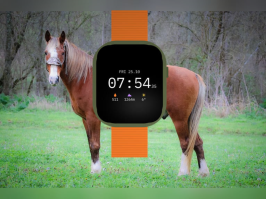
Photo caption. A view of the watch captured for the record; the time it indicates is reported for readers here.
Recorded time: 7:54
